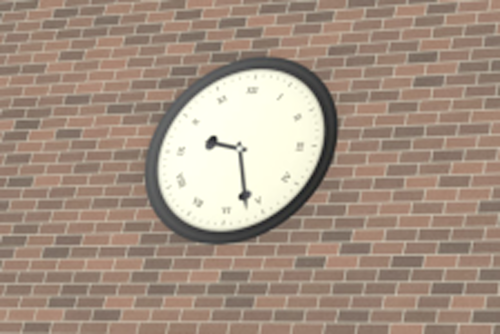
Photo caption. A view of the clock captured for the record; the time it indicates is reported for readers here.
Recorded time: 9:27
